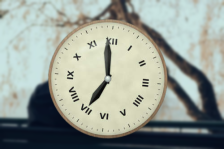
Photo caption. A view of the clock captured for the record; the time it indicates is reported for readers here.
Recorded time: 6:59
